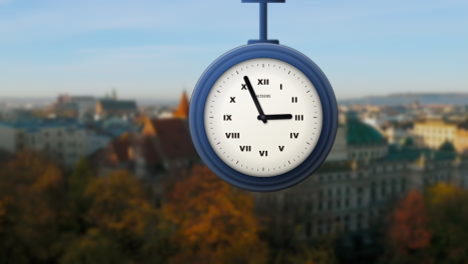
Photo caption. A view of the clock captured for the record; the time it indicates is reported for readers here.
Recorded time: 2:56
